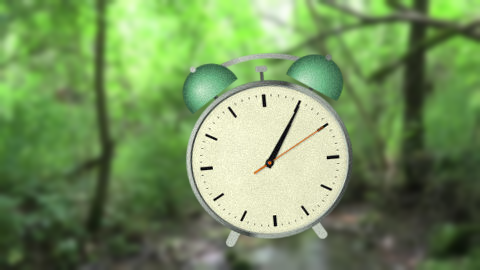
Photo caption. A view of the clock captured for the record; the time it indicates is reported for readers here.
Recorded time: 1:05:10
